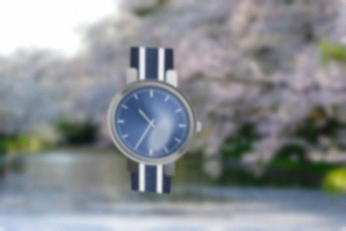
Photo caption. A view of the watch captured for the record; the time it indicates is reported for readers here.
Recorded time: 10:35
